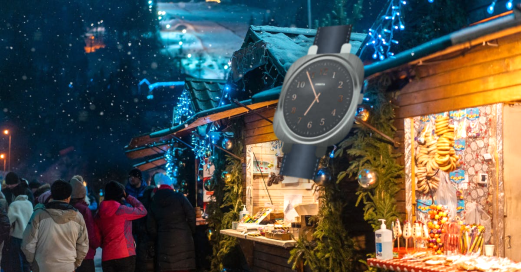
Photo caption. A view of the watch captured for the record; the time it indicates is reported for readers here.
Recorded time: 6:54
